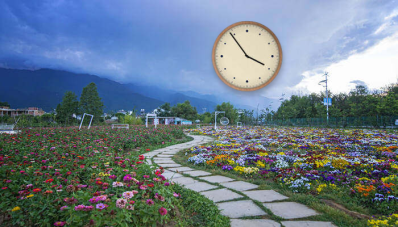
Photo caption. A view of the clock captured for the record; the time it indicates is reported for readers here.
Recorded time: 3:54
